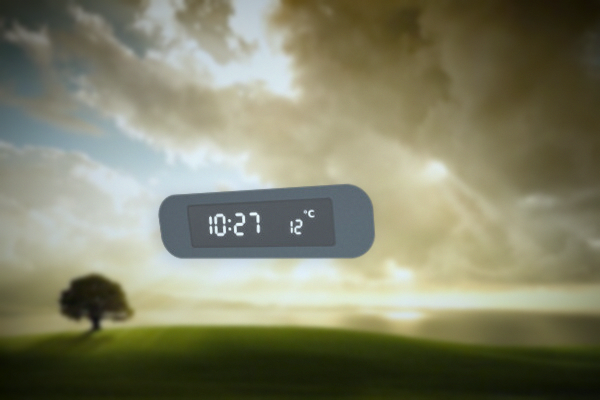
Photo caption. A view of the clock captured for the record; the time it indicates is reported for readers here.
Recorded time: 10:27
